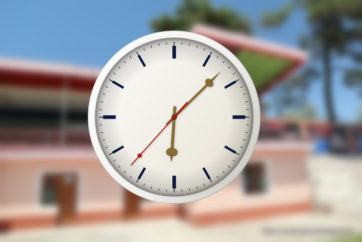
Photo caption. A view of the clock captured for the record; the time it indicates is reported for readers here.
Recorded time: 6:07:37
